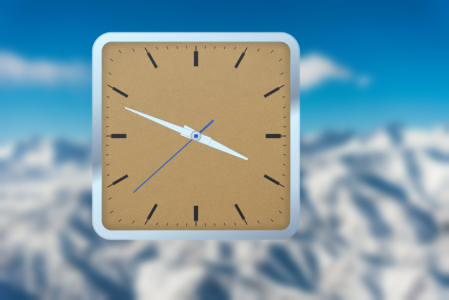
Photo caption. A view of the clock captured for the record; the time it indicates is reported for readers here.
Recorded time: 3:48:38
